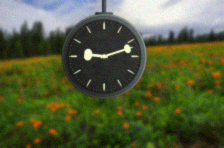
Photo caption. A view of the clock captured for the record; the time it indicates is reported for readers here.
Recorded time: 9:12
